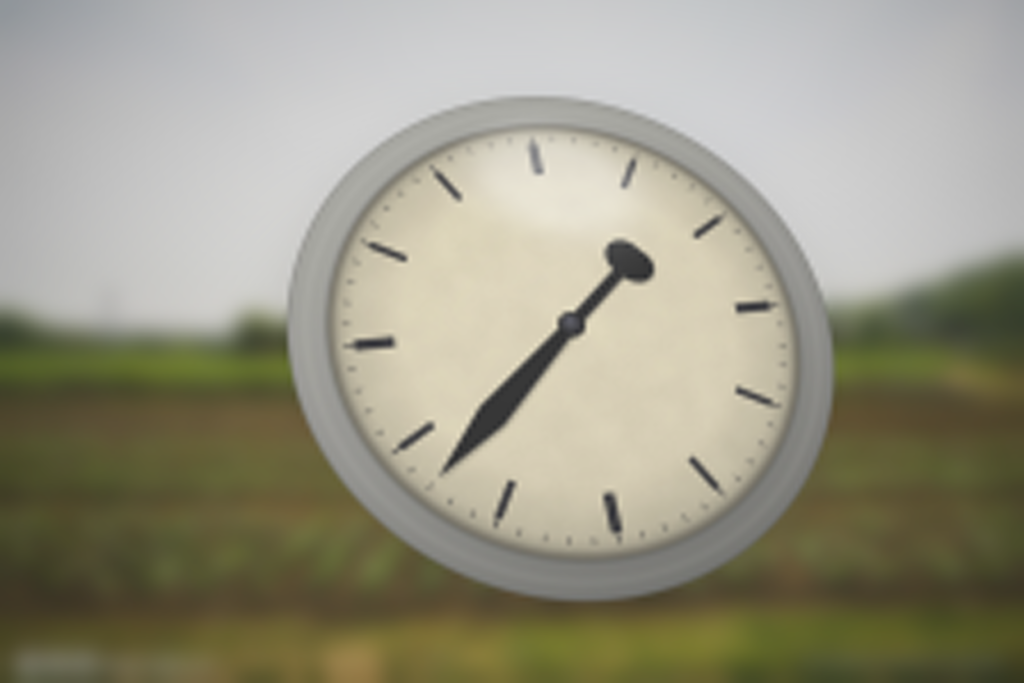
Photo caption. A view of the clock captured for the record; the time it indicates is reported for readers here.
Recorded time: 1:38
